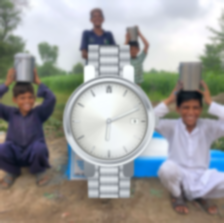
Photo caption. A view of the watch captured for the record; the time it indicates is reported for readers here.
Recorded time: 6:11
